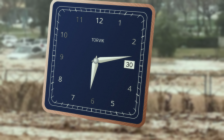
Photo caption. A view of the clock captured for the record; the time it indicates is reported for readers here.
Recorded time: 6:13
